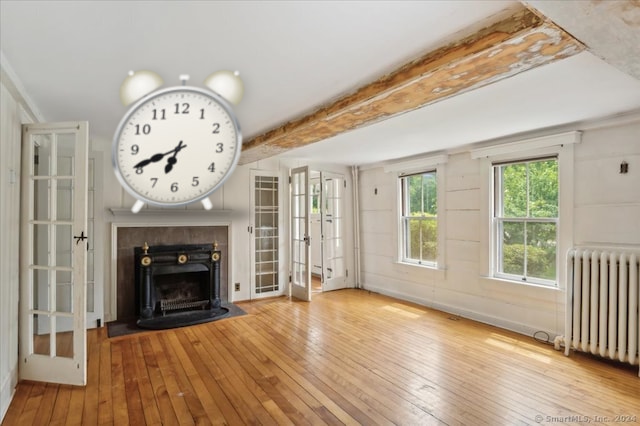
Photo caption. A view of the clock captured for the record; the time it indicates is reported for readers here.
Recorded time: 6:41
